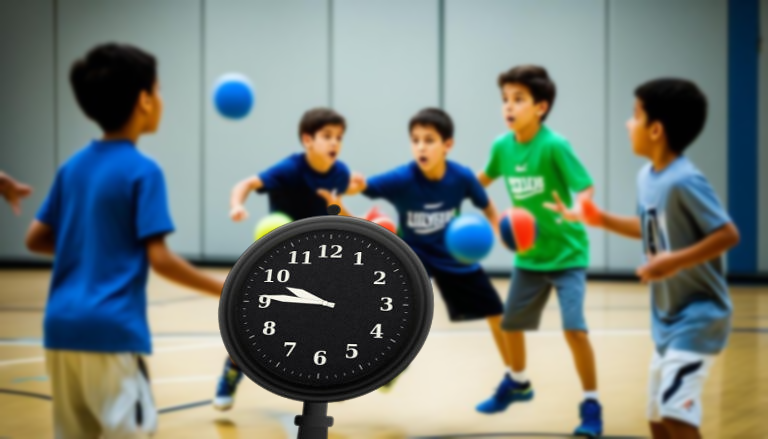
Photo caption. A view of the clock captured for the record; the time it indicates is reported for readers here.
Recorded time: 9:46
